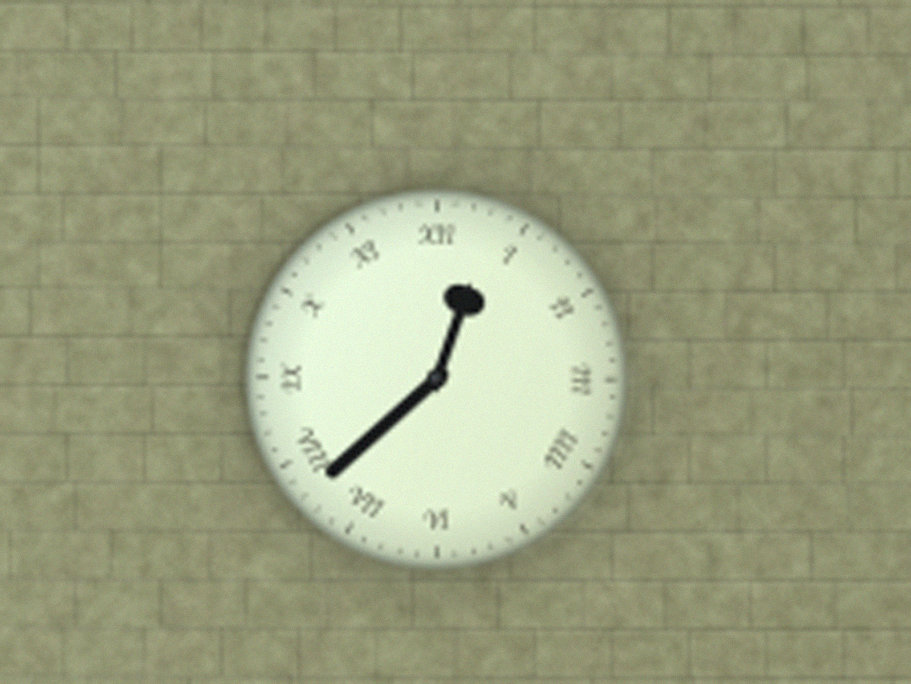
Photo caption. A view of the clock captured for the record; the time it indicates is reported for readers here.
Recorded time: 12:38
